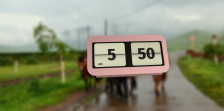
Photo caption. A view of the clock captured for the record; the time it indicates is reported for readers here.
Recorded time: 5:50
